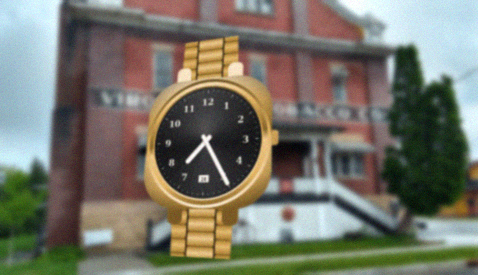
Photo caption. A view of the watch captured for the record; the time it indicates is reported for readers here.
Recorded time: 7:25
